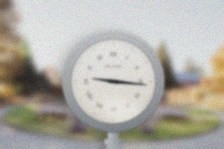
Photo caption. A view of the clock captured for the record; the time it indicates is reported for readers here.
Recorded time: 9:16
